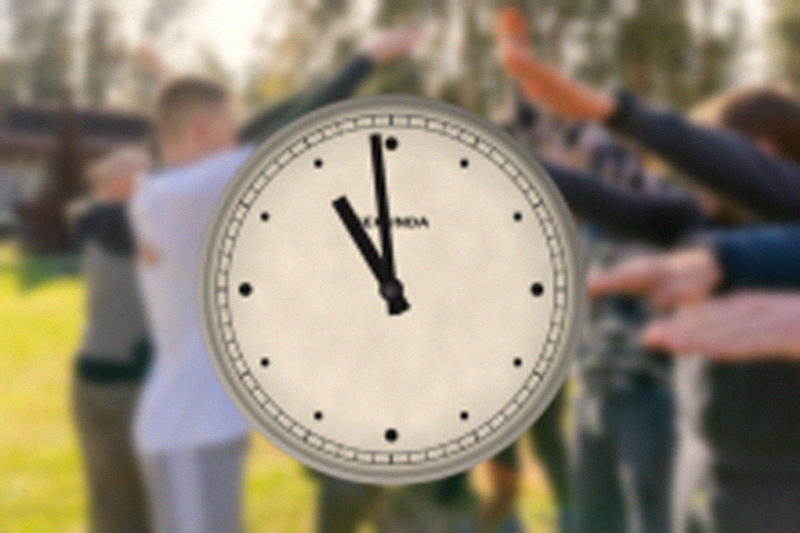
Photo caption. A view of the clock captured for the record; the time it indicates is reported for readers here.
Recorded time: 10:59
